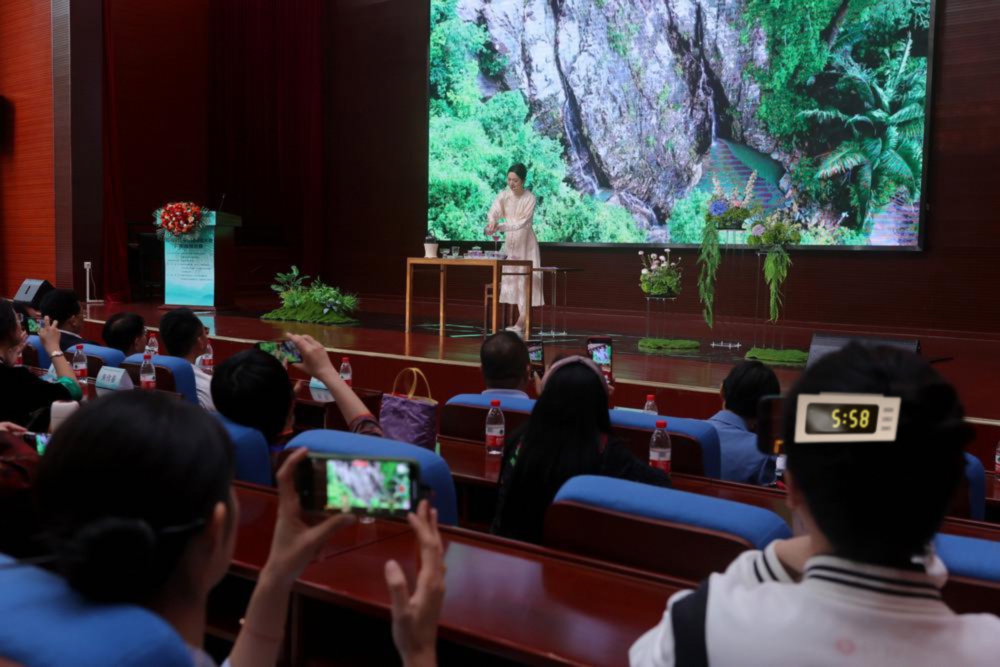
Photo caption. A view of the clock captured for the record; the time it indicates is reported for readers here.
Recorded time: 5:58
